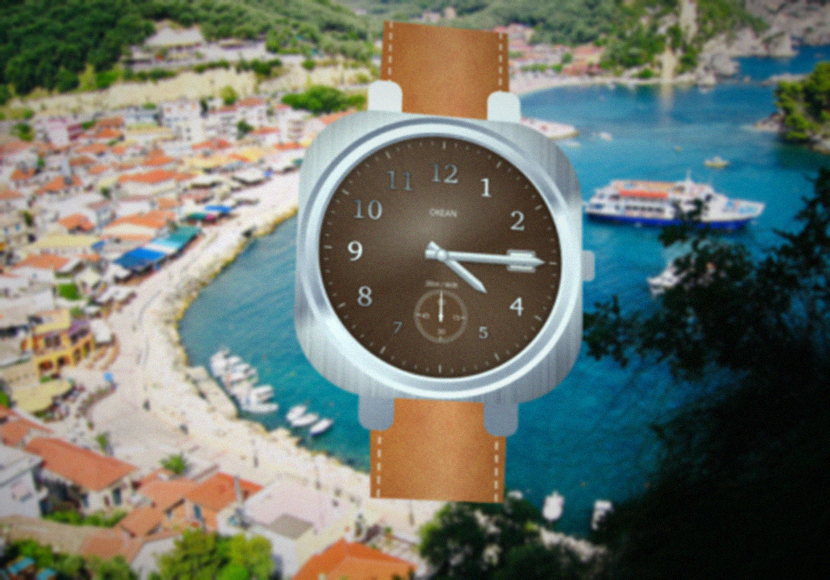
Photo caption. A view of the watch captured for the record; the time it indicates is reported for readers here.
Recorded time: 4:15
